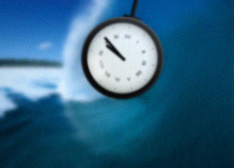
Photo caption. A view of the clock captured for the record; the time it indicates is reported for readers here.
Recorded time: 9:51
